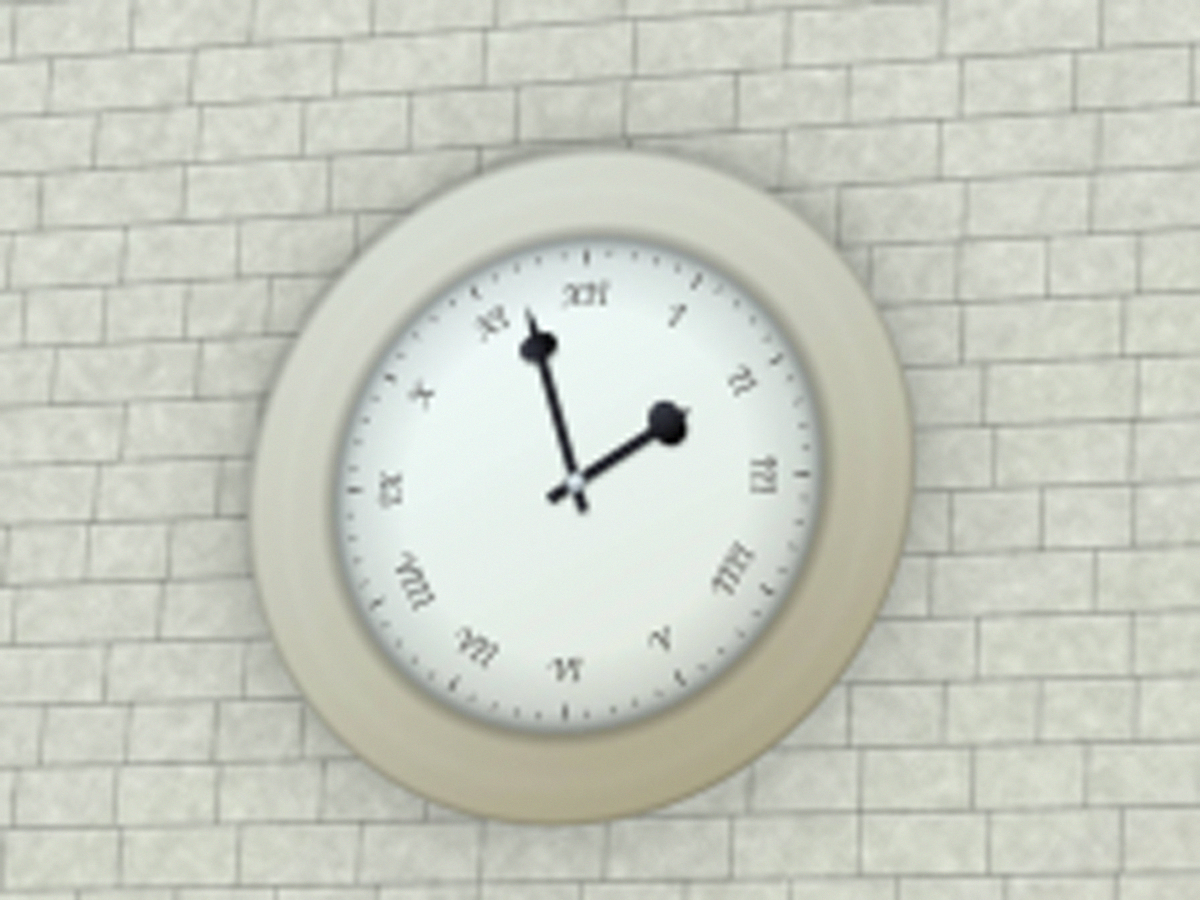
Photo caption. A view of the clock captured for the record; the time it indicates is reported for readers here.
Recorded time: 1:57
